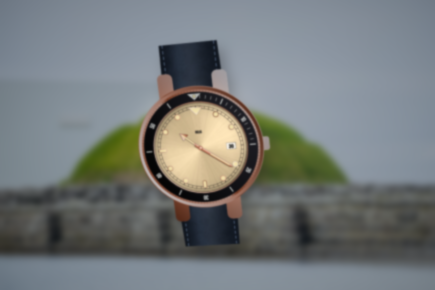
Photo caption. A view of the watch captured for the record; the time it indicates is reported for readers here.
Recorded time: 10:21
